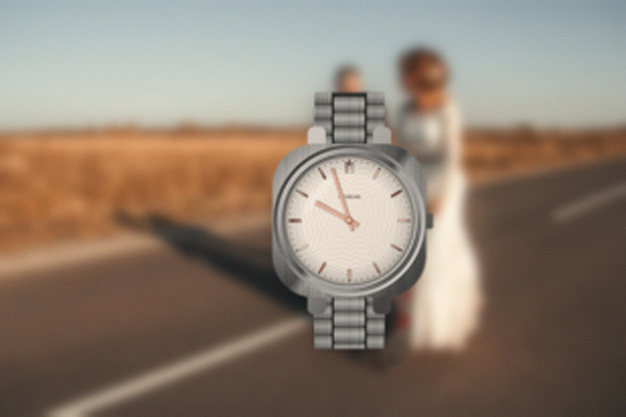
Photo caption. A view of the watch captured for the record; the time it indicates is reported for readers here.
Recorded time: 9:57
